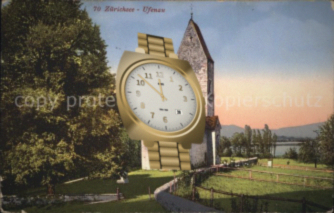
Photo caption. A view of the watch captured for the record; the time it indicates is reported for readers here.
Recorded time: 11:52
